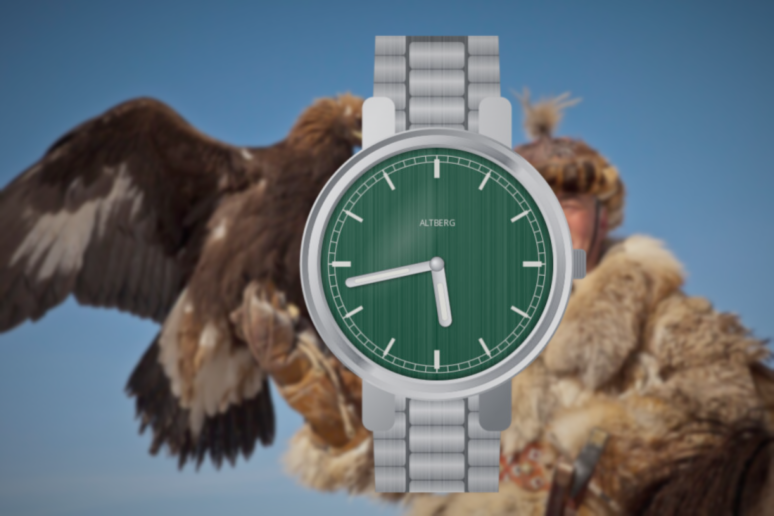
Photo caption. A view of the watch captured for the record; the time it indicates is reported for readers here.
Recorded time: 5:43
